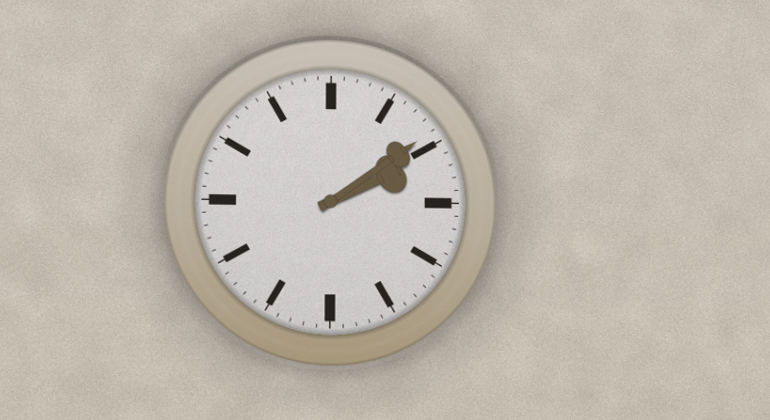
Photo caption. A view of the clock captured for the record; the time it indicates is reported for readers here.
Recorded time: 2:09
